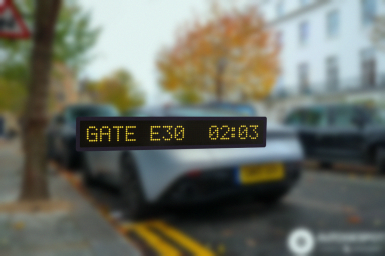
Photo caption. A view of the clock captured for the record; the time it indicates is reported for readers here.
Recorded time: 2:03
